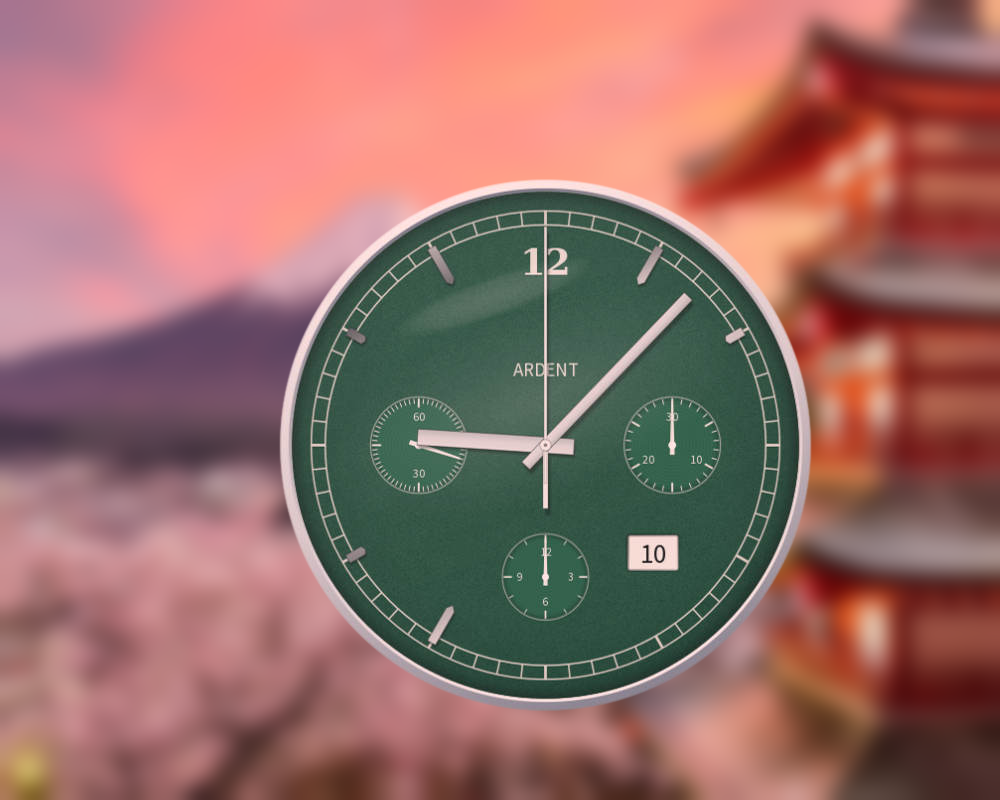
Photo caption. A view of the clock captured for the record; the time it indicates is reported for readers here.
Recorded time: 9:07:18
